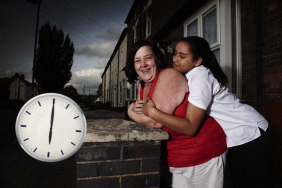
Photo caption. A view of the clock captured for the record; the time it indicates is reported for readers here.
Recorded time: 6:00
